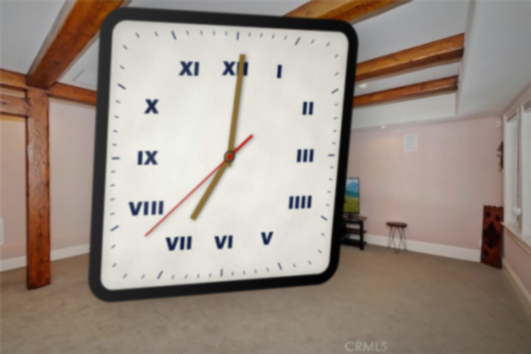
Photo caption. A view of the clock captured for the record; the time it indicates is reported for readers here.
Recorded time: 7:00:38
